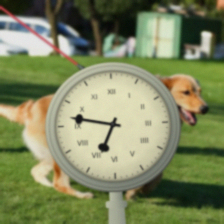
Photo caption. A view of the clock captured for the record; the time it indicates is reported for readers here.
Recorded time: 6:47
